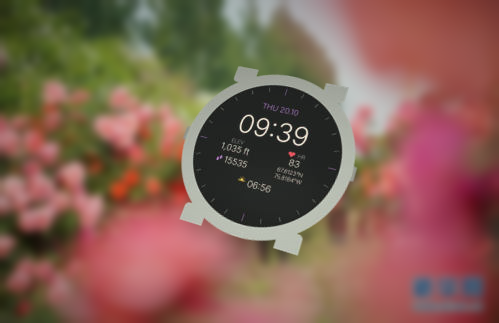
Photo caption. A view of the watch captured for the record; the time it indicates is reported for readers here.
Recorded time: 9:39
